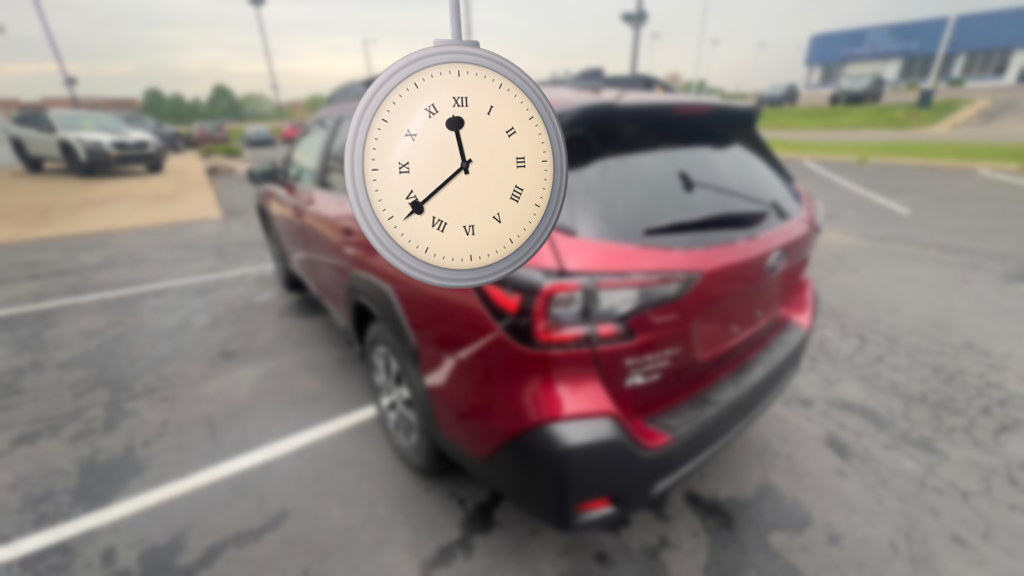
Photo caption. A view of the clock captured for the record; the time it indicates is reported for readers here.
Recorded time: 11:39
